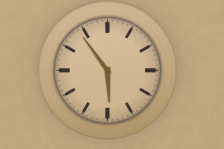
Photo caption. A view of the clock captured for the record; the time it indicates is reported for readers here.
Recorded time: 5:54
